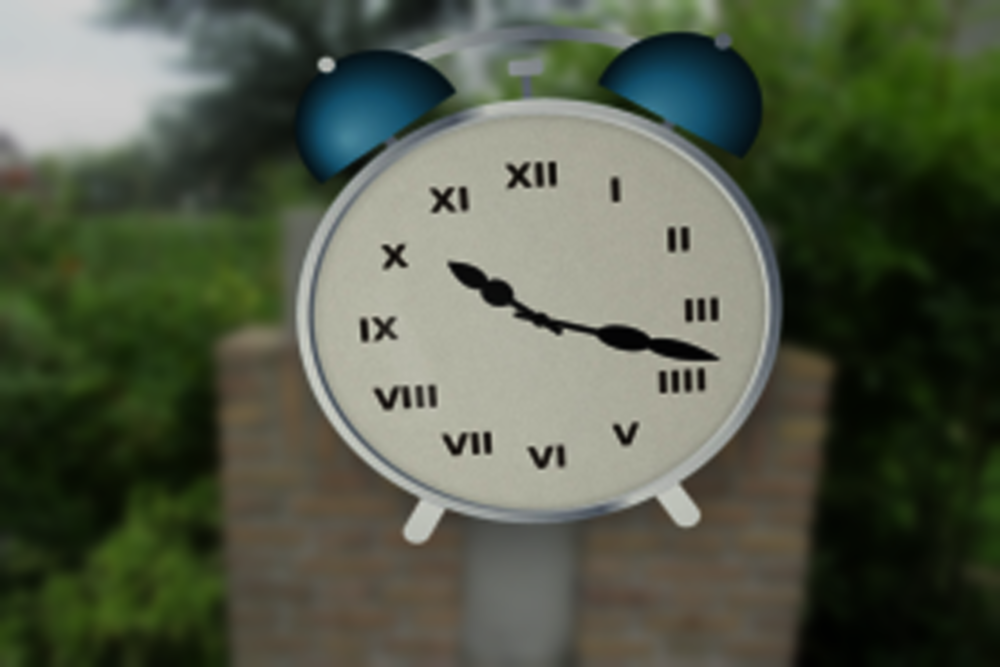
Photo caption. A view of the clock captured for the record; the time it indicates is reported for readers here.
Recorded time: 10:18
